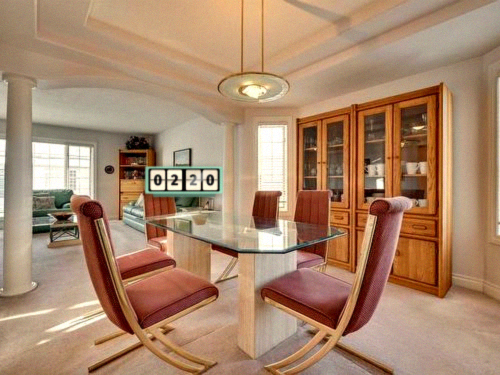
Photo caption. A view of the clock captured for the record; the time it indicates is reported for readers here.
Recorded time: 2:20
